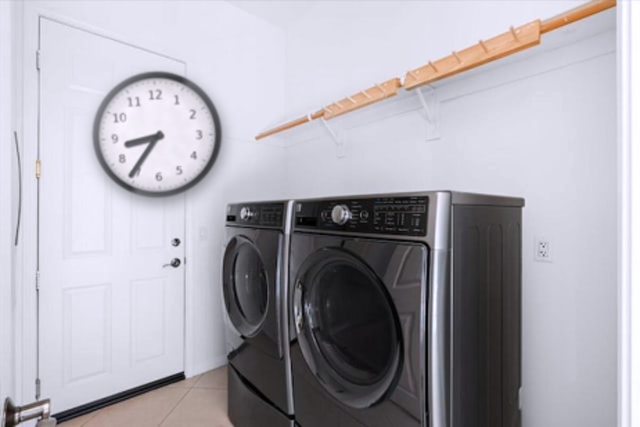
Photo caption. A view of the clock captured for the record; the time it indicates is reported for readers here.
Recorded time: 8:36
